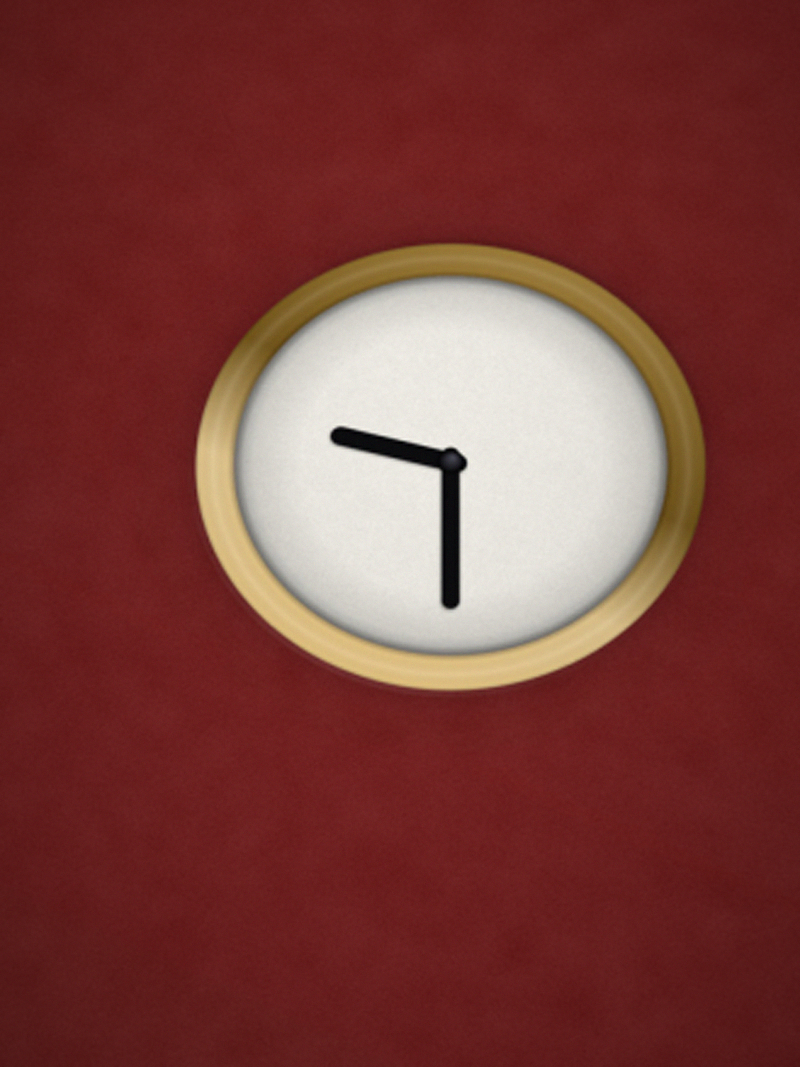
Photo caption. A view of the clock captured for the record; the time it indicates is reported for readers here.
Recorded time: 9:30
